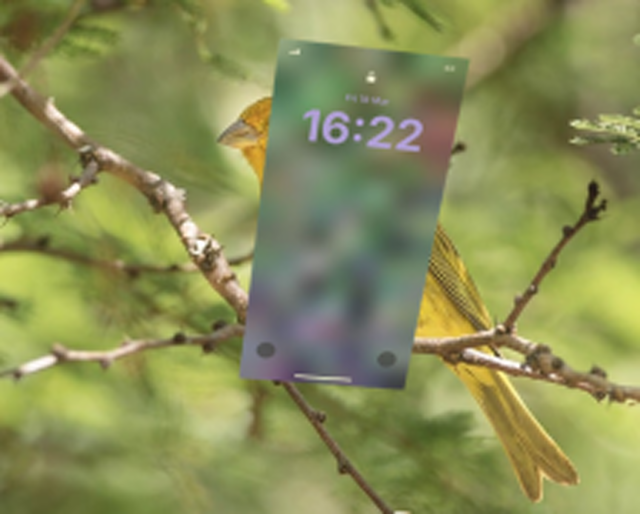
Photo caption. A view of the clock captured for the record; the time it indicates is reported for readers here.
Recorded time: 16:22
